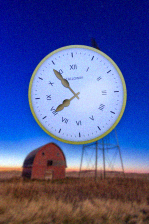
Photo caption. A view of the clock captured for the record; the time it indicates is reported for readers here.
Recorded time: 7:54
